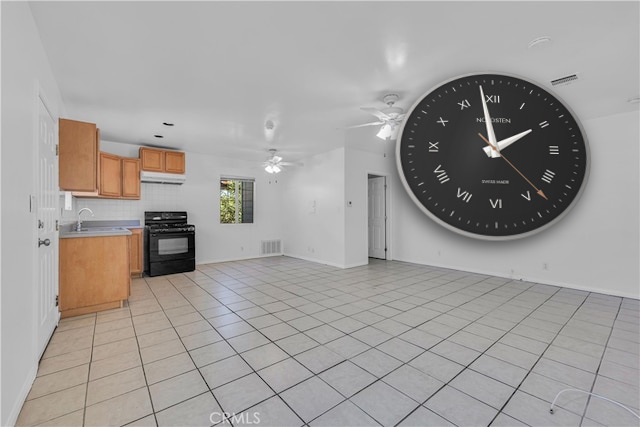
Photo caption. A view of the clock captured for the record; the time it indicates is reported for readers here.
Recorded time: 1:58:23
